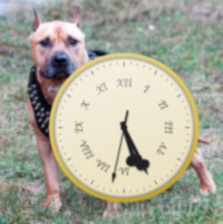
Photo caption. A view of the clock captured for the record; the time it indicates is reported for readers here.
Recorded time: 5:25:32
